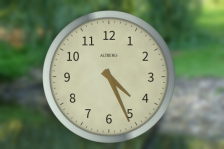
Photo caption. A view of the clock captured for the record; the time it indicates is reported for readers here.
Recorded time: 4:26
